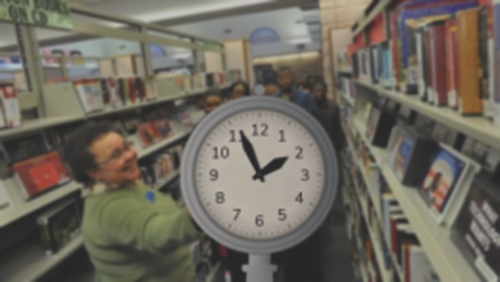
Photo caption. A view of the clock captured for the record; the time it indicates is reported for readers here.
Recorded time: 1:56
